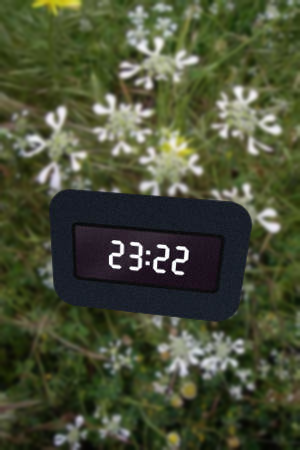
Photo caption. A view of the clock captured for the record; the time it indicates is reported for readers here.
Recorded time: 23:22
